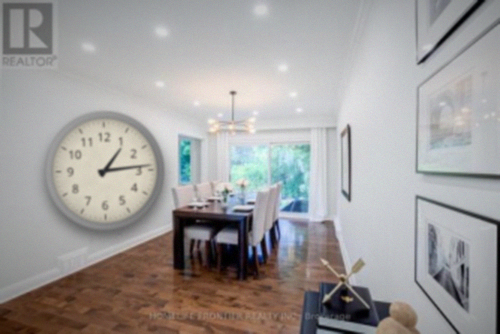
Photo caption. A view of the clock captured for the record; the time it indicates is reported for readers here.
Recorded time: 1:14
